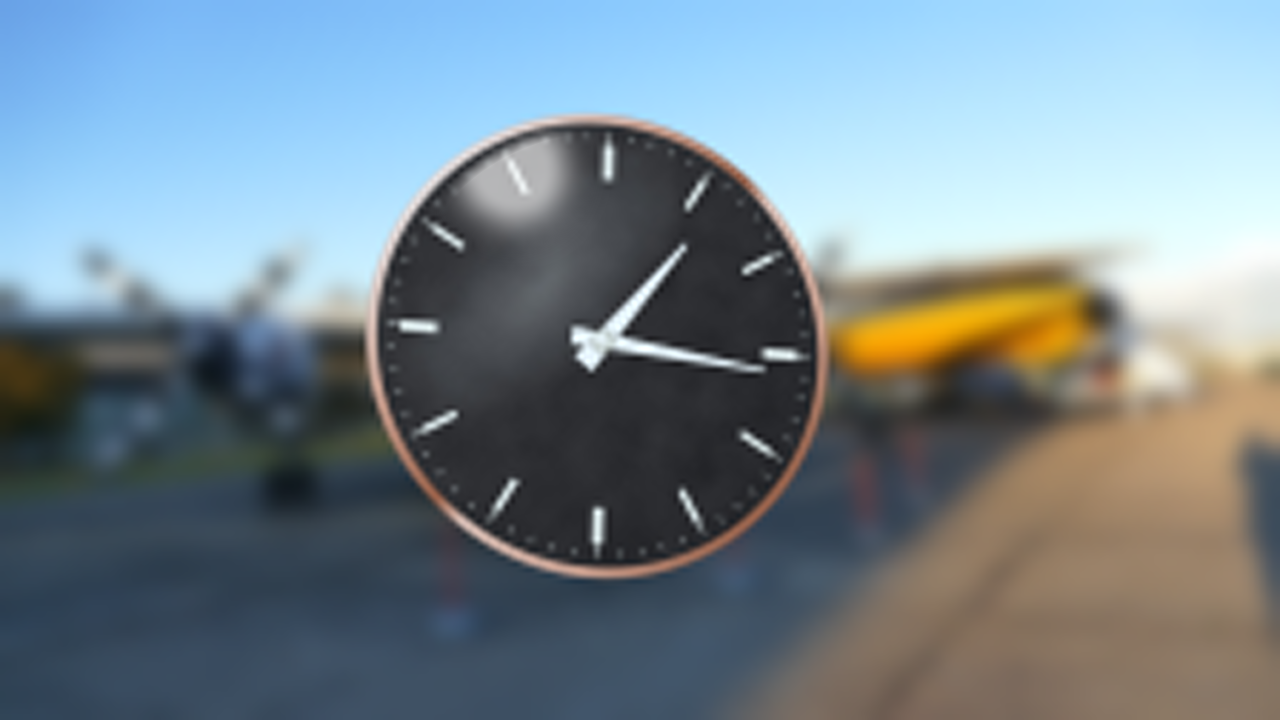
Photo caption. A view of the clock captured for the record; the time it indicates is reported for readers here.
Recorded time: 1:16
